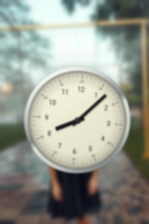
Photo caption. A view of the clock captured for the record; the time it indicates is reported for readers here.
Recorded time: 8:07
